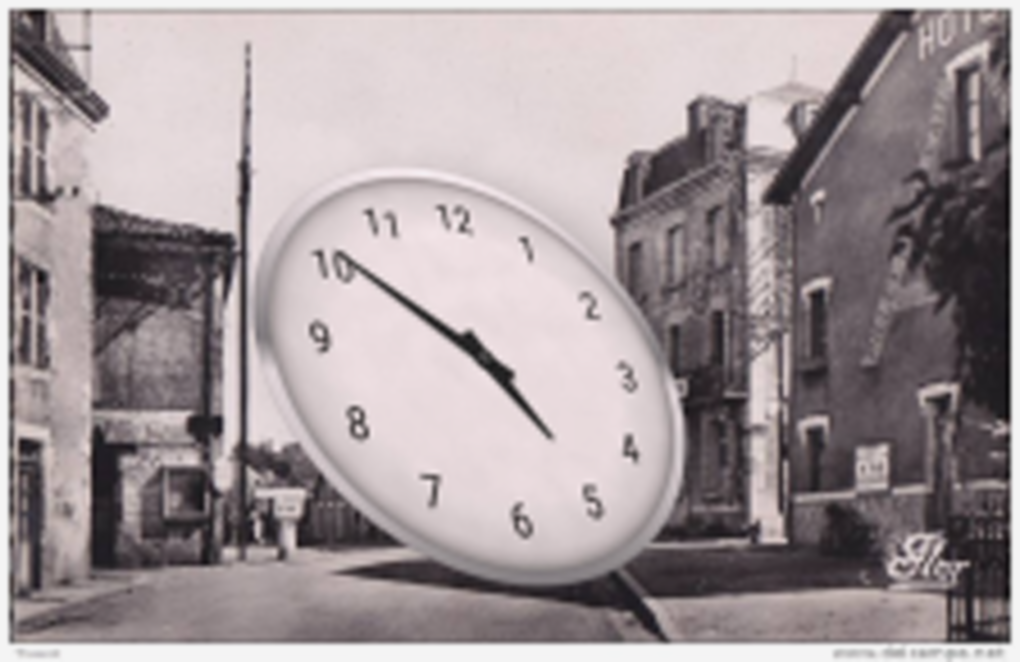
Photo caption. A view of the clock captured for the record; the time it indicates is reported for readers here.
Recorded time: 4:51
